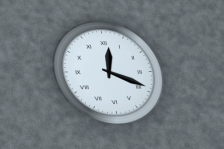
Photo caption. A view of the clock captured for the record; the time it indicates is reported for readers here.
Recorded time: 12:19
